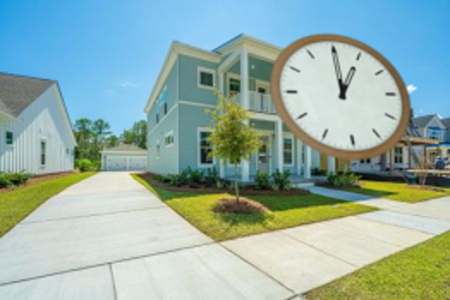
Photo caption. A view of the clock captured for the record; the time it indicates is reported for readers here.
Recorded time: 1:00
